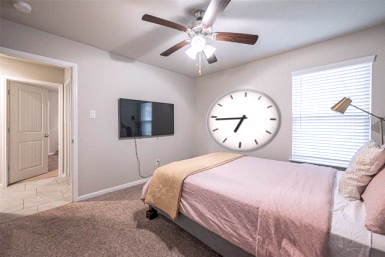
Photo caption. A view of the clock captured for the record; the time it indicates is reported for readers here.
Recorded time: 6:44
